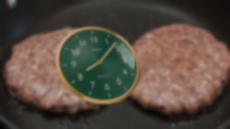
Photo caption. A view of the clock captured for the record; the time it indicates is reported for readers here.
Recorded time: 8:08
